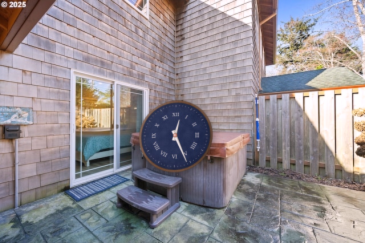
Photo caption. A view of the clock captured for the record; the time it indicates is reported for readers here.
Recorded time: 12:26
